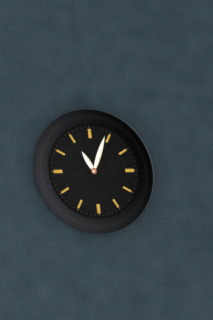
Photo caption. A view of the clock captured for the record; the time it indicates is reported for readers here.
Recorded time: 11:04
